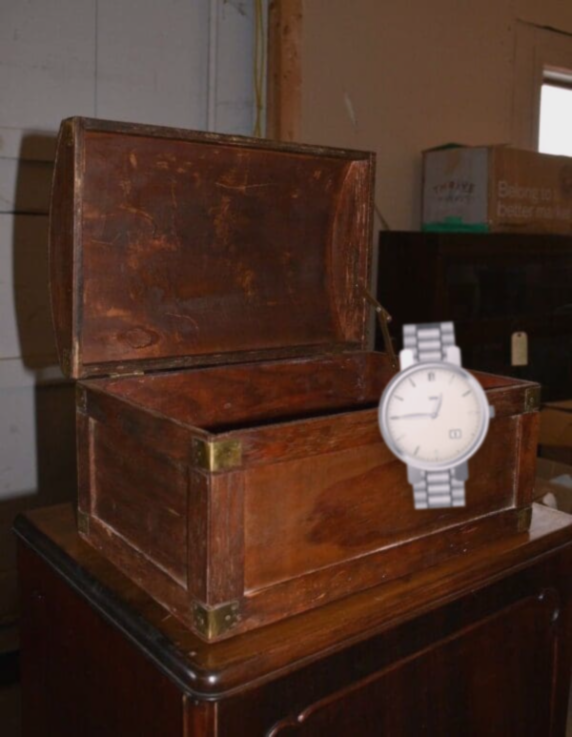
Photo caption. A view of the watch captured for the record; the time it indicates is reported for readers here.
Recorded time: 12:45
